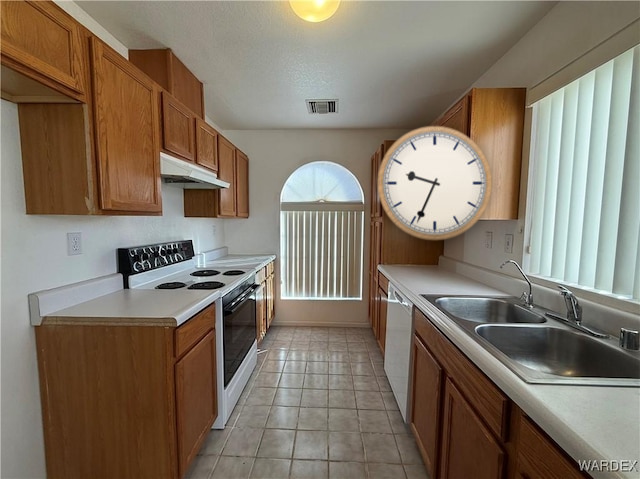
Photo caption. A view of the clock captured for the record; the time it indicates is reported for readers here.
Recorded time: 9:34
